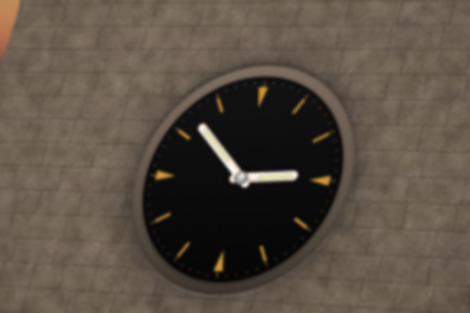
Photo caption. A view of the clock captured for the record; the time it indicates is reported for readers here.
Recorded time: 2:52
